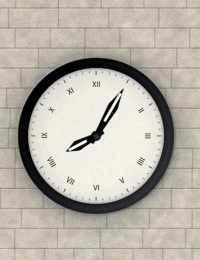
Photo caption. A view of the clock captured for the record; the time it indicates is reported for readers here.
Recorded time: 8:05
